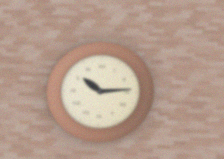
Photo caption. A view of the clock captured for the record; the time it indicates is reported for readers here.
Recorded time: 10:14
